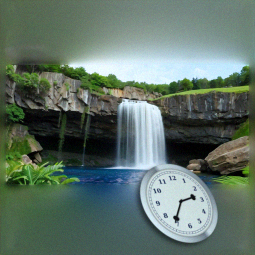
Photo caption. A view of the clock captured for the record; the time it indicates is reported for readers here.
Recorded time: 2:36
